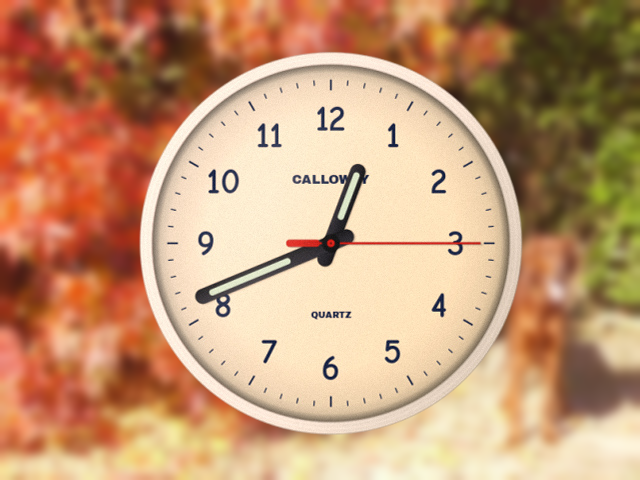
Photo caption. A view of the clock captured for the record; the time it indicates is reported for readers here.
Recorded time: 12:41:15
